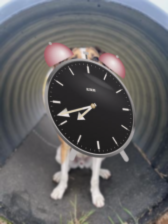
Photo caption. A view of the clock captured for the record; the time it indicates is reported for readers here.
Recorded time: 7:42
